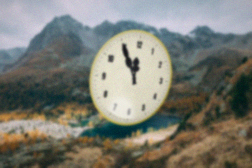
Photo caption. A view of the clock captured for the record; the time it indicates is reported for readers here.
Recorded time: 11:55
